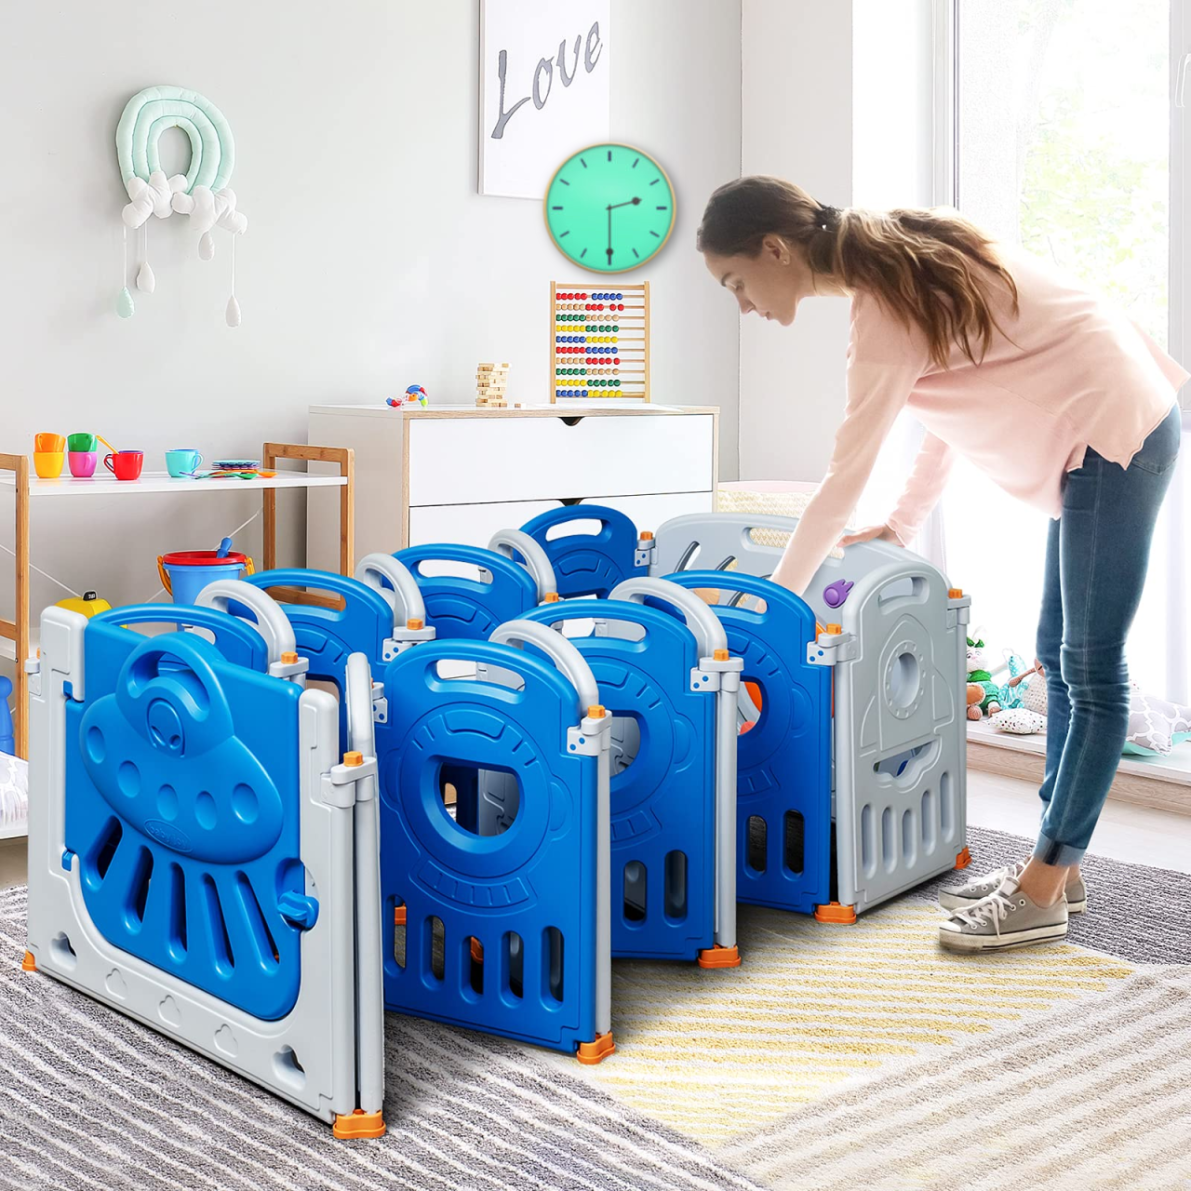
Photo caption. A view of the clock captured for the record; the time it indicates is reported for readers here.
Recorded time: 2:30
